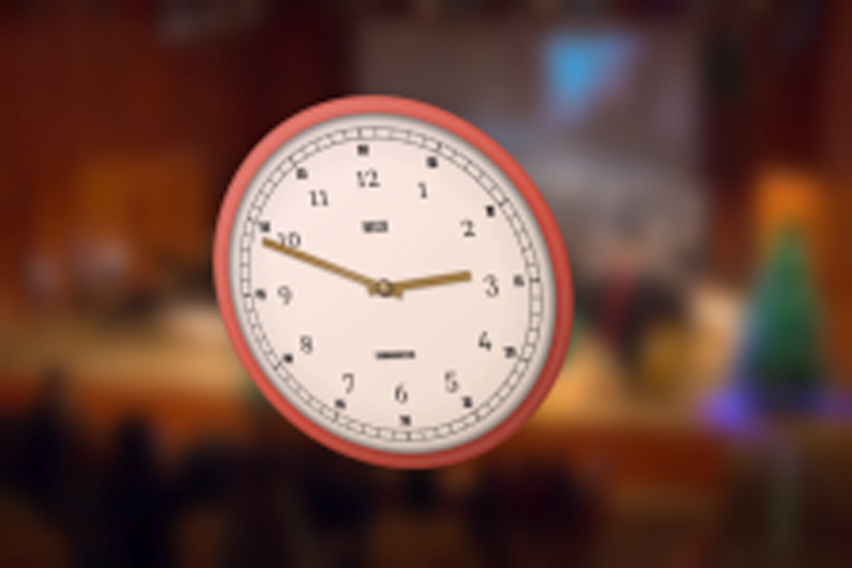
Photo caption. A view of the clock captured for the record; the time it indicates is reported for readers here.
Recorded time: 2:49
